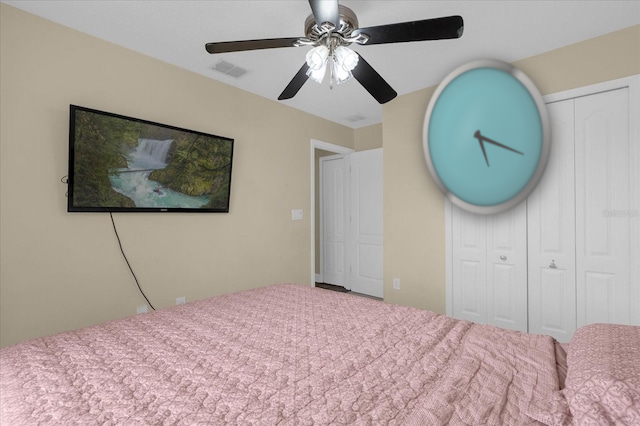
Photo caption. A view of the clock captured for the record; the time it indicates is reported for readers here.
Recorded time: 5:18
